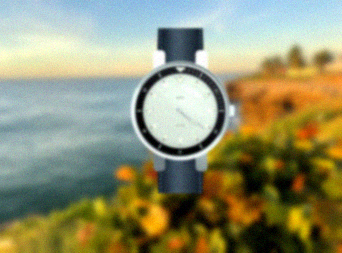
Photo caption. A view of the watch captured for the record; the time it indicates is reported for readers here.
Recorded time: 4:21
